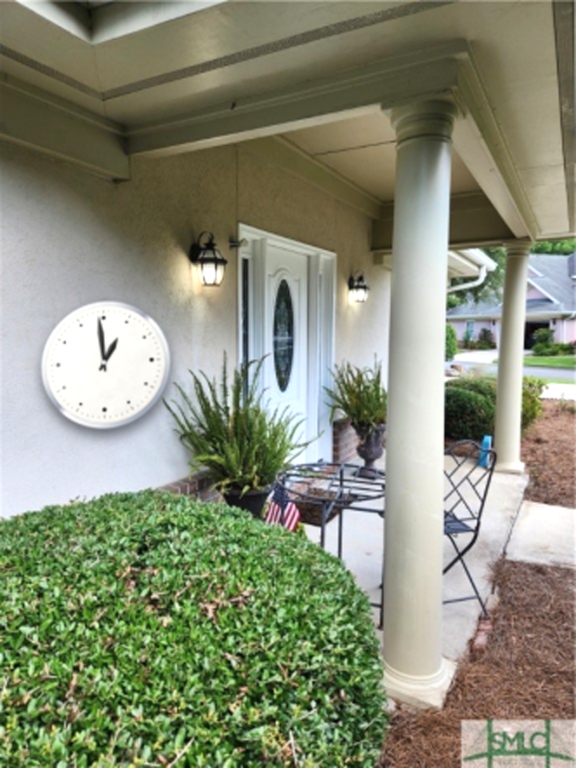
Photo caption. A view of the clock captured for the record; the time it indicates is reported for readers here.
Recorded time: 12:59
